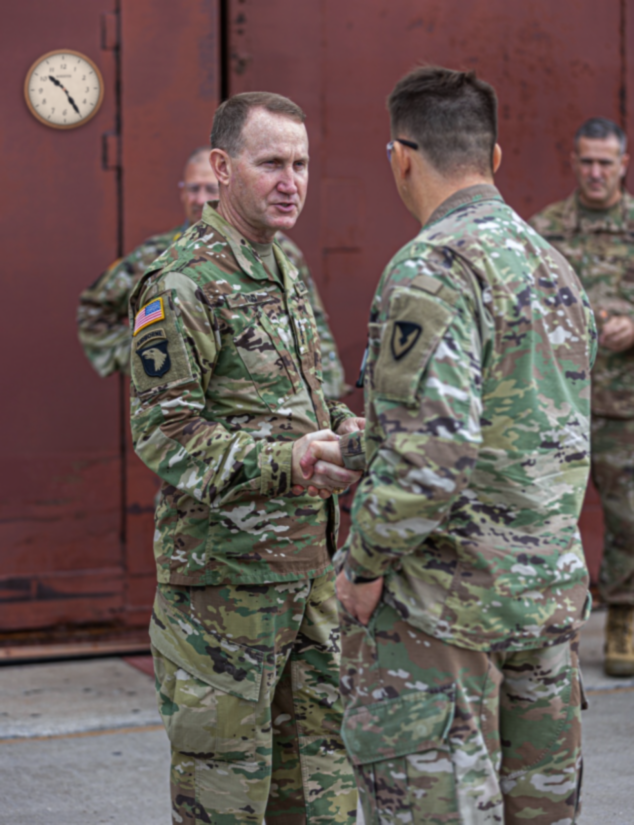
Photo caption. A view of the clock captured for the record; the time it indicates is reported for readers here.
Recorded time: 10:25
